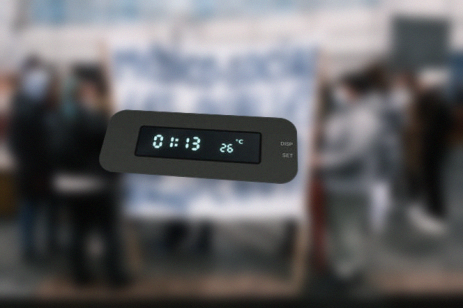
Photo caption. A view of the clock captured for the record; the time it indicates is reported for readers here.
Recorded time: 1:13
